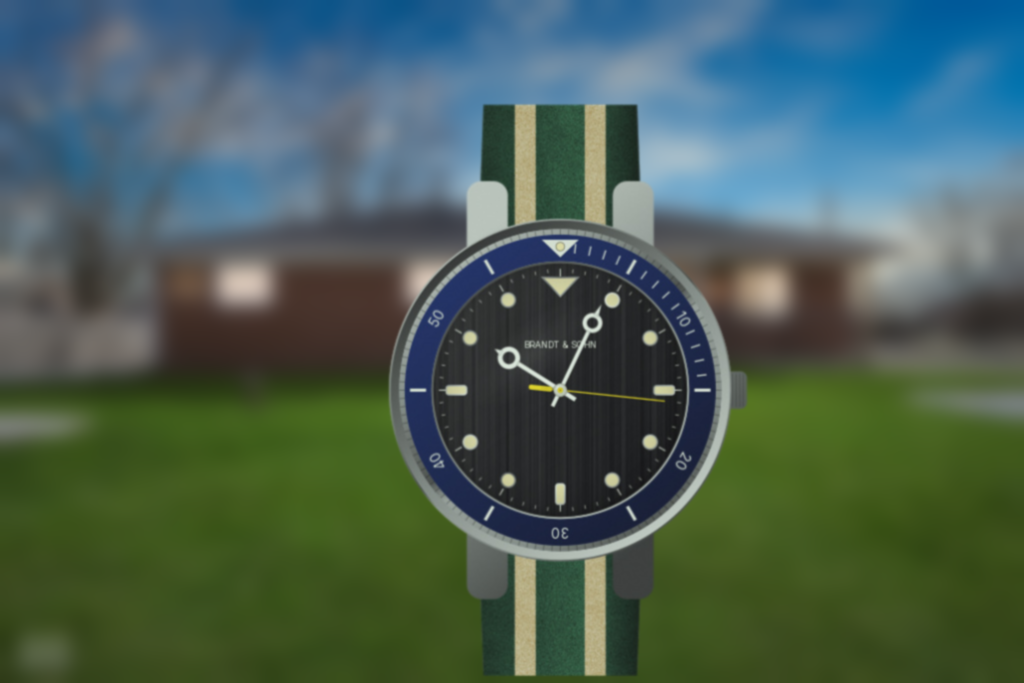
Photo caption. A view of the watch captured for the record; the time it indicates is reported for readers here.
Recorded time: 10:04:16
